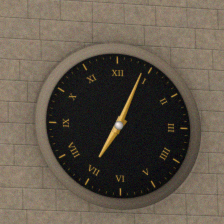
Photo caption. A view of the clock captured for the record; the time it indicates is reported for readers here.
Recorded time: 7:04
